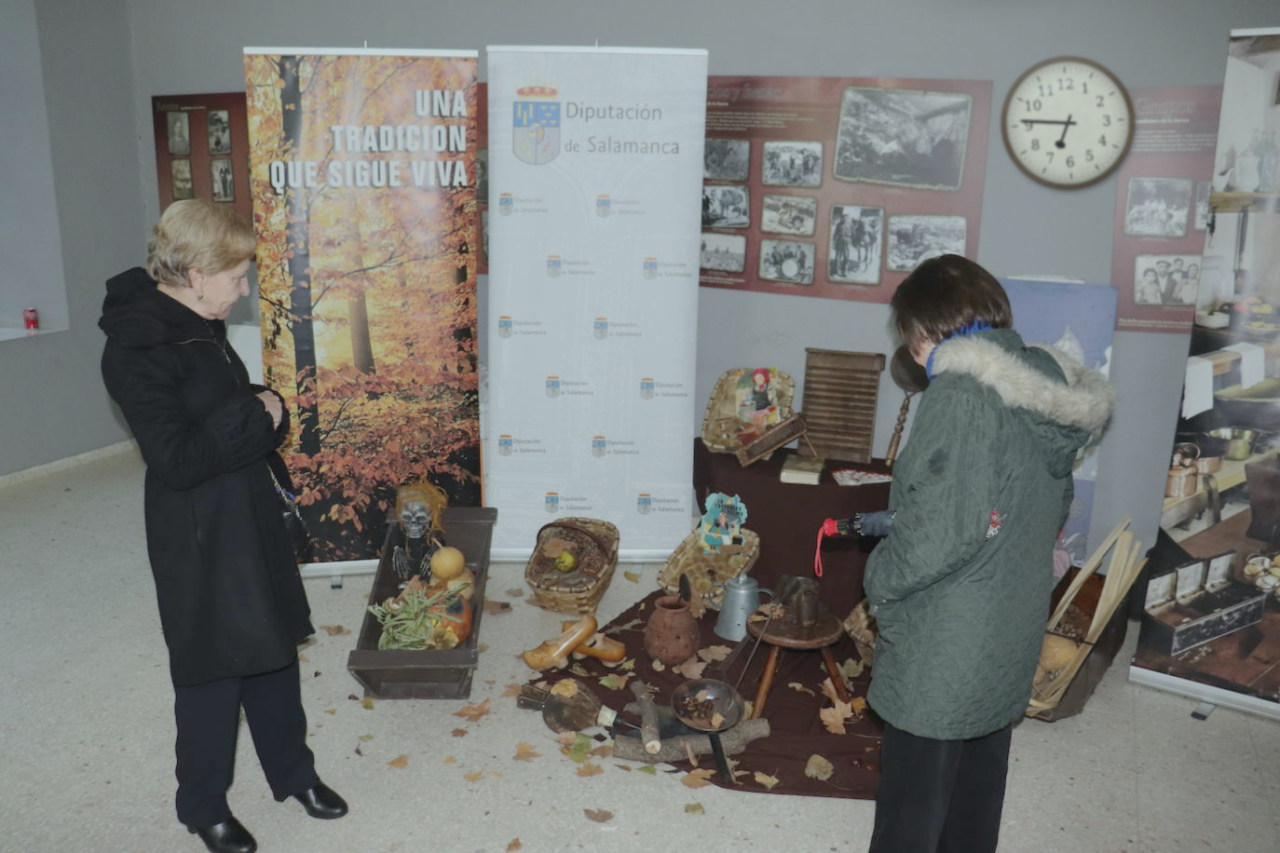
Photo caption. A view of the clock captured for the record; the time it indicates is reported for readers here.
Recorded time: 6:46
